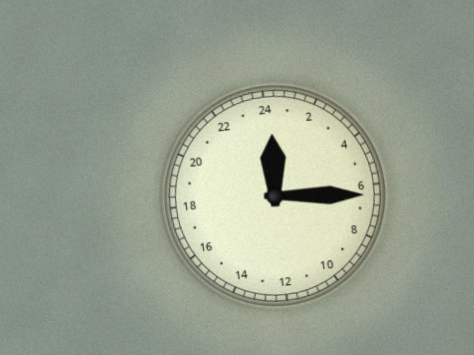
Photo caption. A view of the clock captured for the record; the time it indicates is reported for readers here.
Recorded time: 0:16
